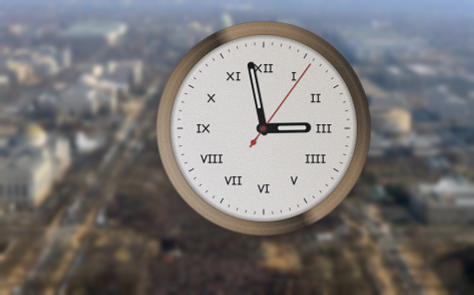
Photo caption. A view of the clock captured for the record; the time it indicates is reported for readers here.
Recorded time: 2:58:06
